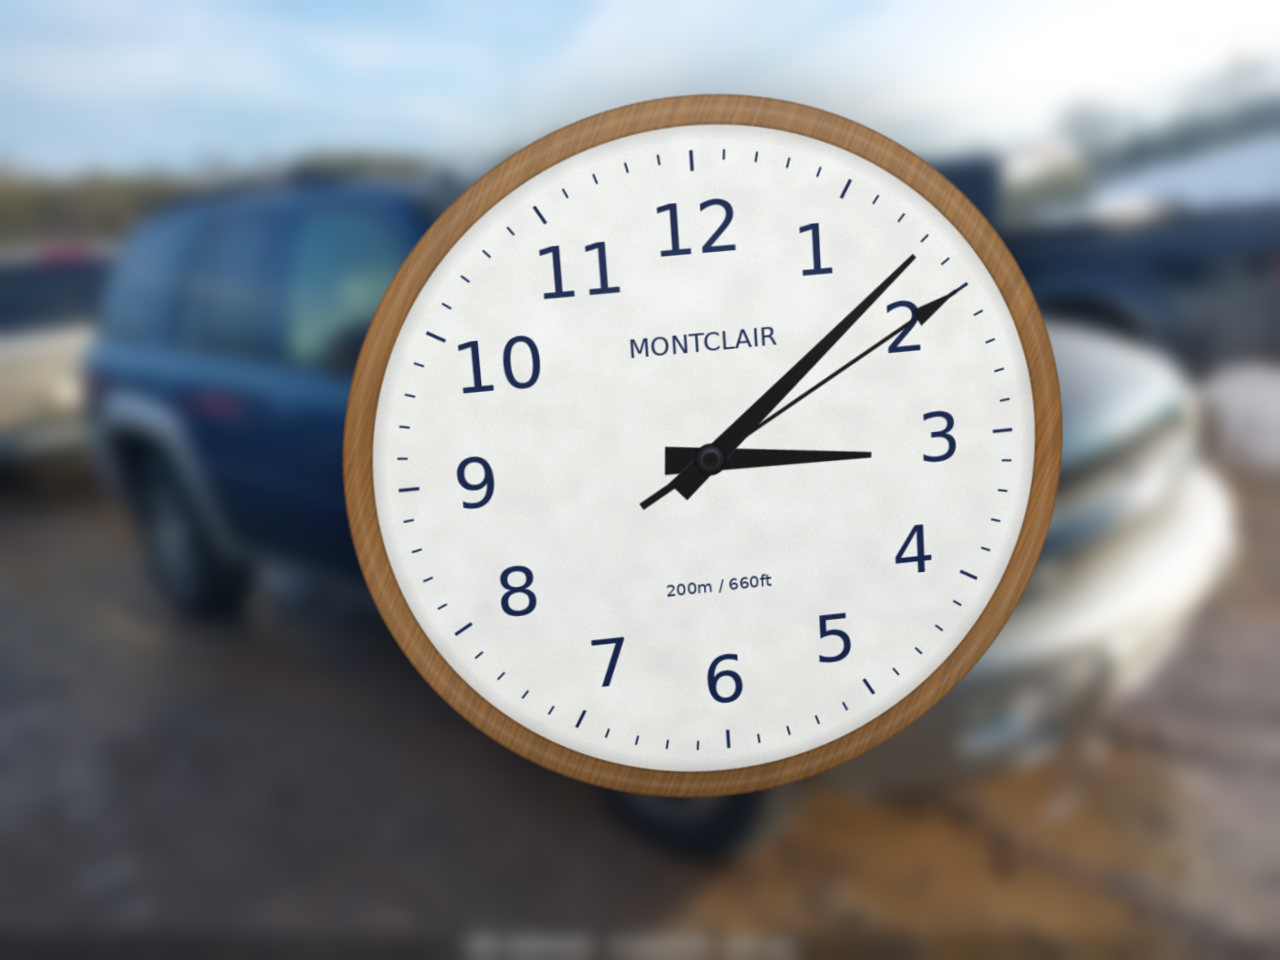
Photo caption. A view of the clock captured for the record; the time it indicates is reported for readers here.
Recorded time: 3:08:10
